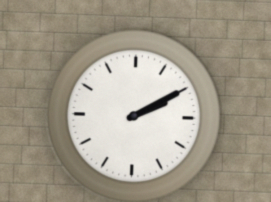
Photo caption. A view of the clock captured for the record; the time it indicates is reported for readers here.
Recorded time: 2:10
